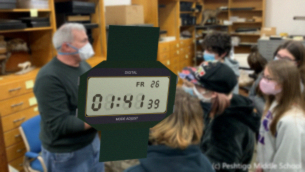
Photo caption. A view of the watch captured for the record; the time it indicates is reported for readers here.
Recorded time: 1:41:39
